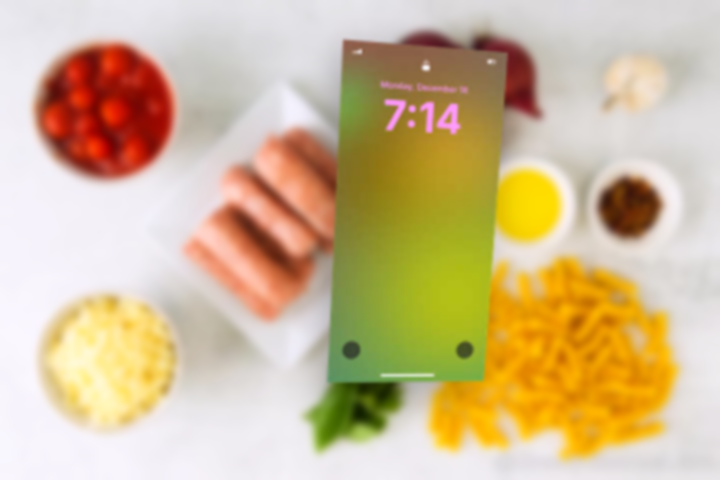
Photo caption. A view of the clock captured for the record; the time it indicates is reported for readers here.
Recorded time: 7:14
